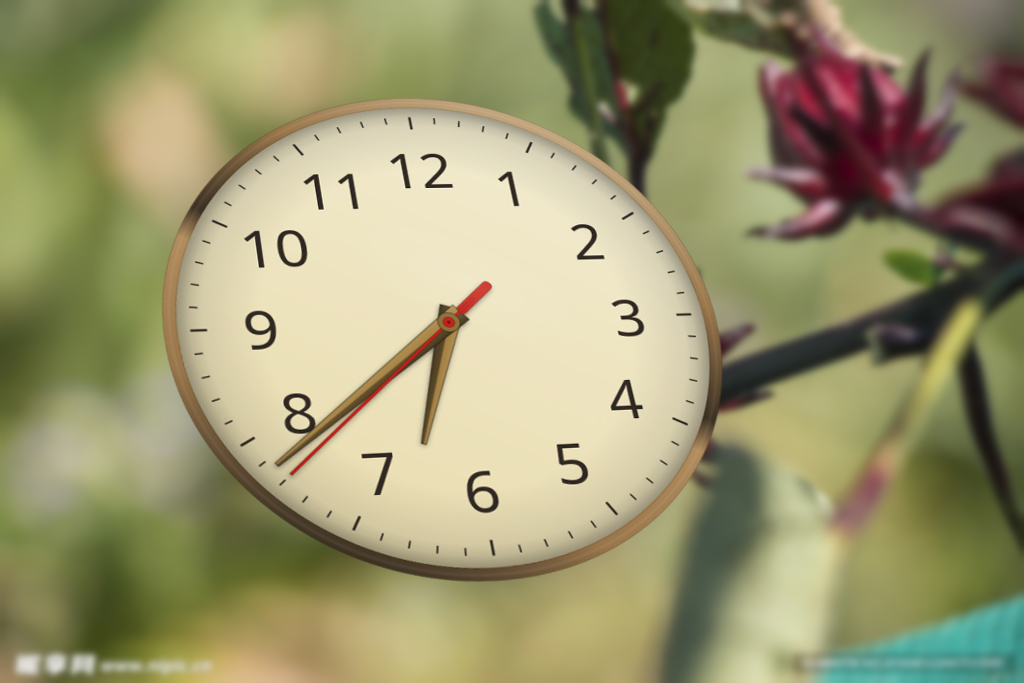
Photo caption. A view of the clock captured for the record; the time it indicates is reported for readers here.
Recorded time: 6:38:38
